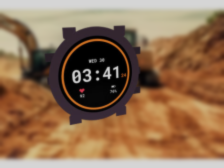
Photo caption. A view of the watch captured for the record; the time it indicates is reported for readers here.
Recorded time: 3:41
